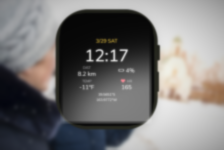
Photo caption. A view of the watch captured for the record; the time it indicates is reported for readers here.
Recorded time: 12:17
